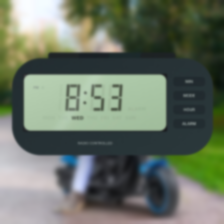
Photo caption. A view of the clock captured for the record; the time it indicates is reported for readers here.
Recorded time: 8:53
